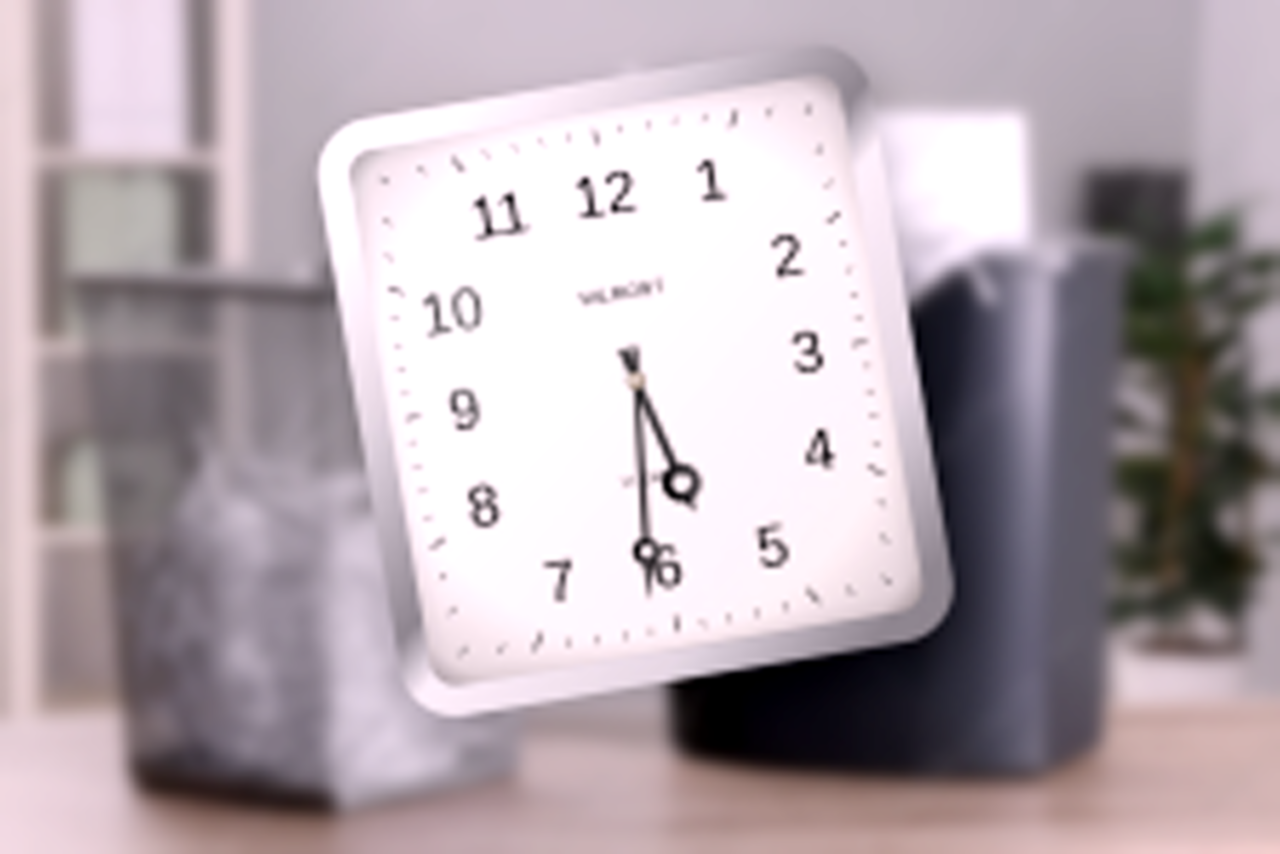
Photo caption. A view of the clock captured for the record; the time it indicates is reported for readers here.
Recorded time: 5:31
